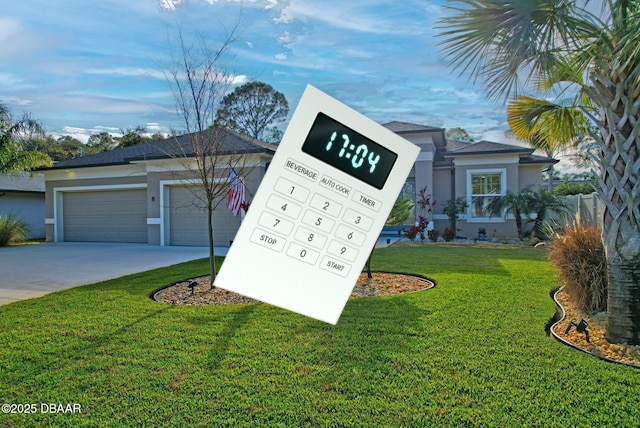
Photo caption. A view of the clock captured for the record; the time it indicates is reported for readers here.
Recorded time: 17:04
